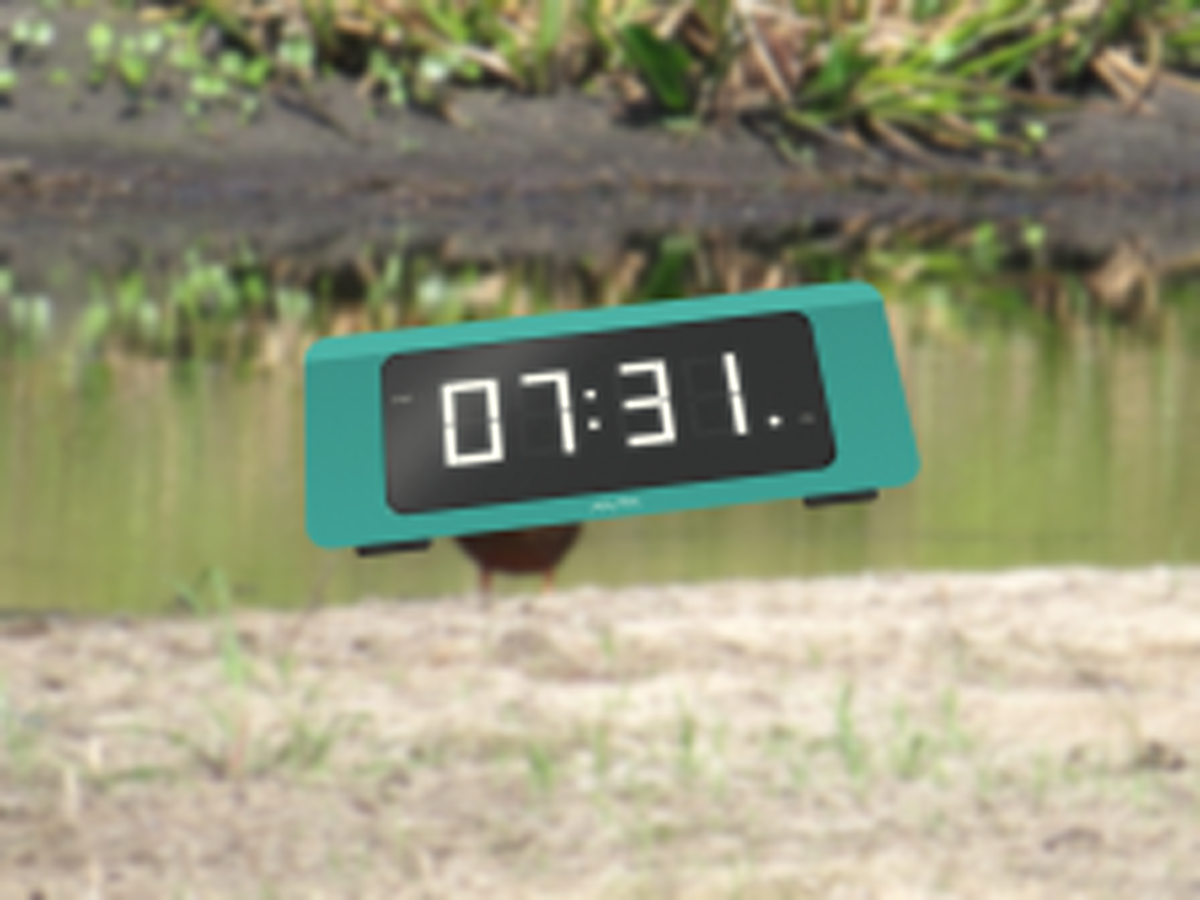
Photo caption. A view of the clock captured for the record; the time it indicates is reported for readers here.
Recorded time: 7:31
